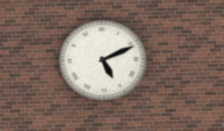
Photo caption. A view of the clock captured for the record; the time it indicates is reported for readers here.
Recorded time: 5:11
